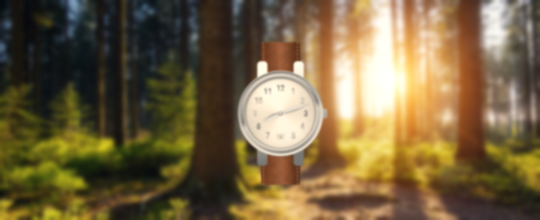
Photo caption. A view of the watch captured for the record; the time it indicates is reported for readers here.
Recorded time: 8:12
